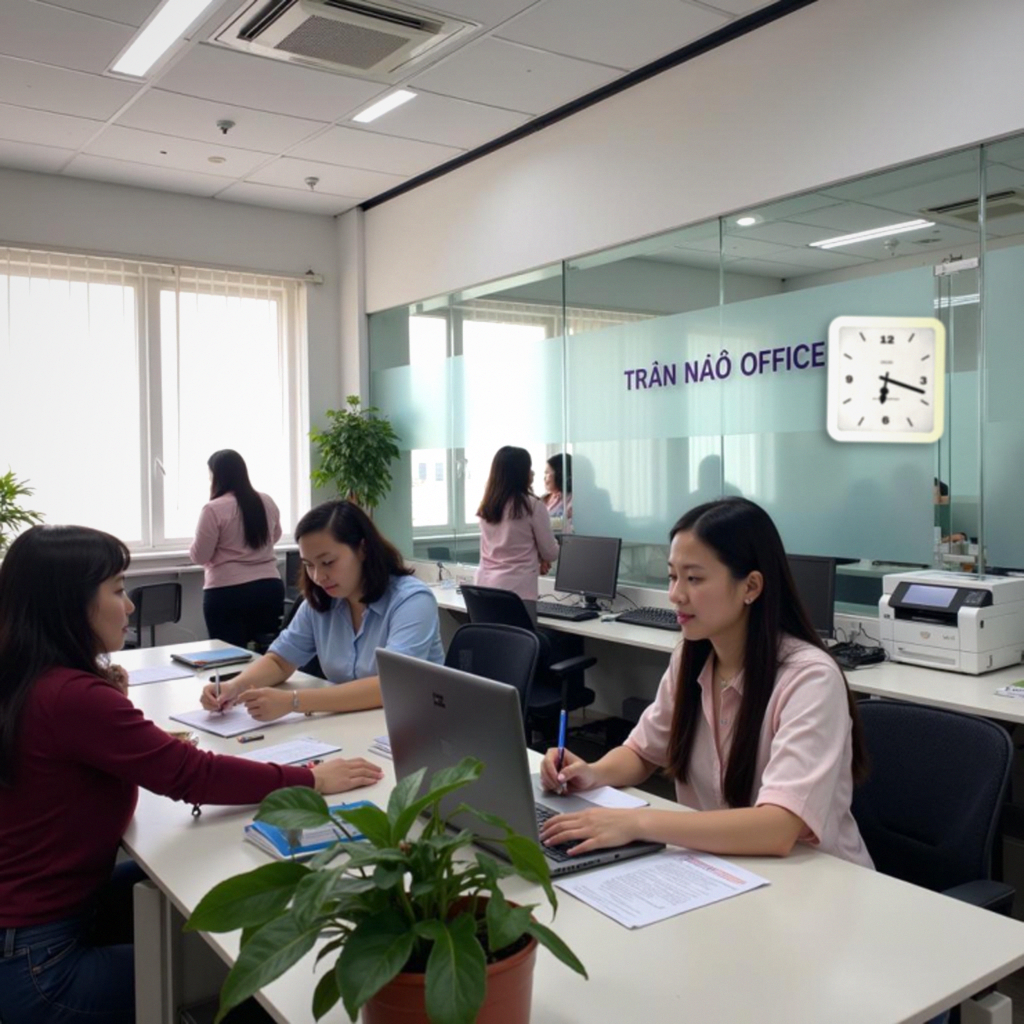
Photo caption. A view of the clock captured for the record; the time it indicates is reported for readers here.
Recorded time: 6:18
